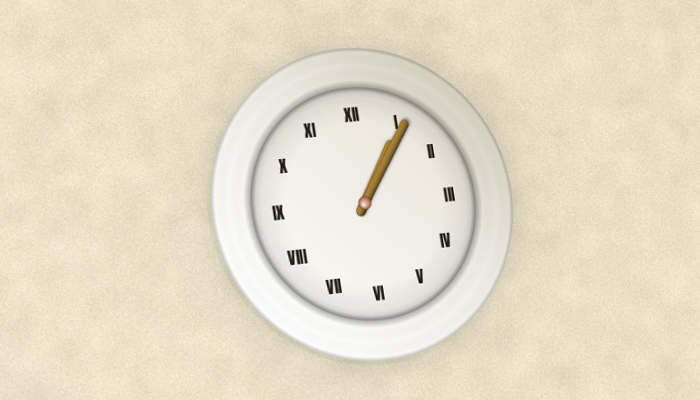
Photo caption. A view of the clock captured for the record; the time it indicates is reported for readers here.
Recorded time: 1:06
